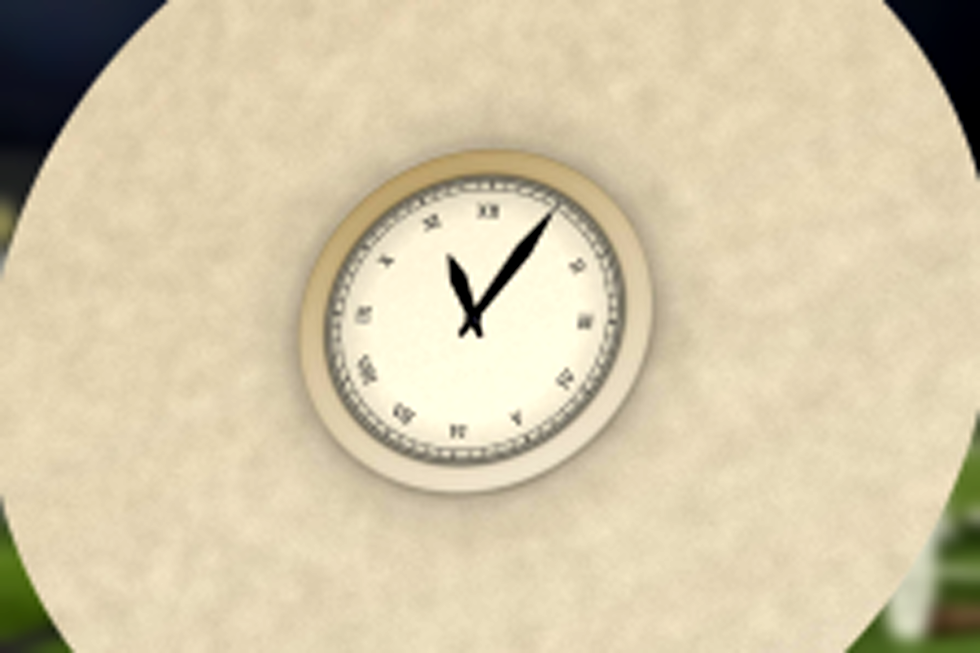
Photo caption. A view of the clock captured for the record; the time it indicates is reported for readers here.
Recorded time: 11:05
